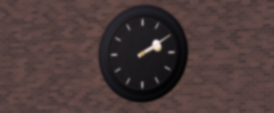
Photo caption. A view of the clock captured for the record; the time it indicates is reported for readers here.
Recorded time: 2:10
